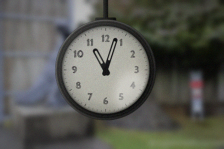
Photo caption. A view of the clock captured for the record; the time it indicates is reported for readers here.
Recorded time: 11:03
